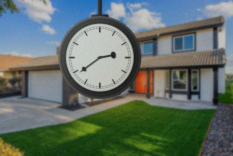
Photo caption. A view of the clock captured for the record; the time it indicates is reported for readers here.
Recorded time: 2:39
